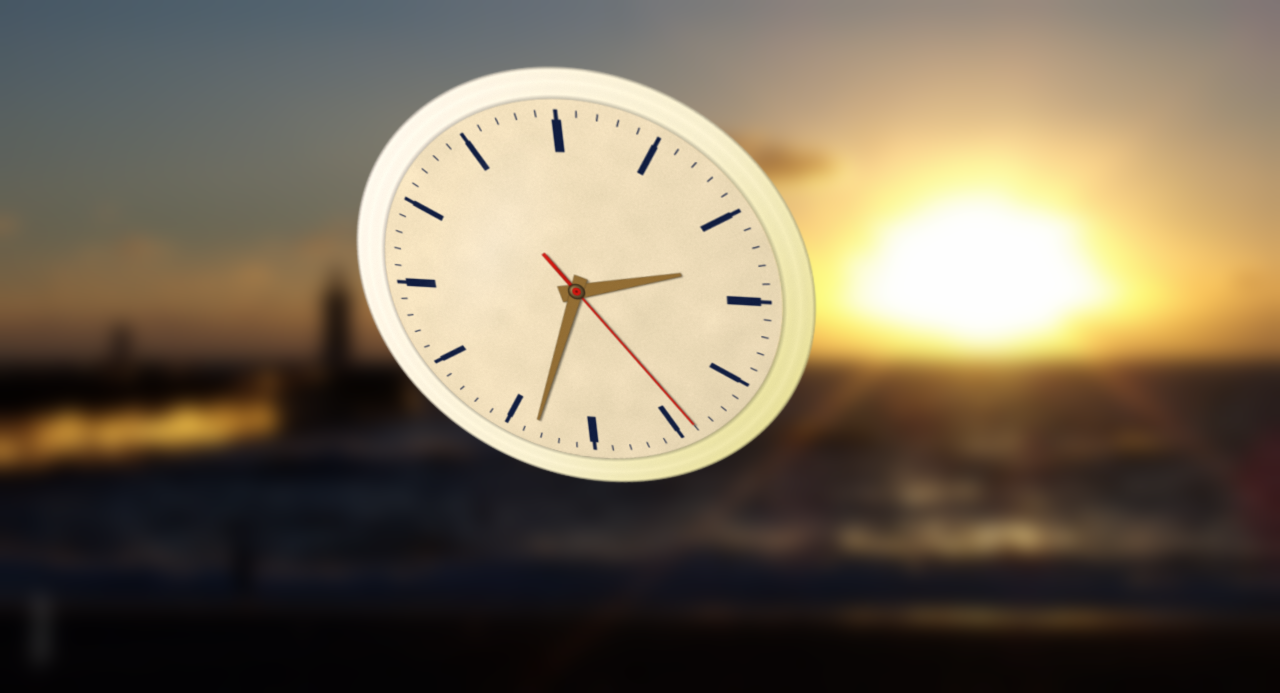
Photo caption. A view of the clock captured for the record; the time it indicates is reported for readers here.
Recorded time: 2:33:24
